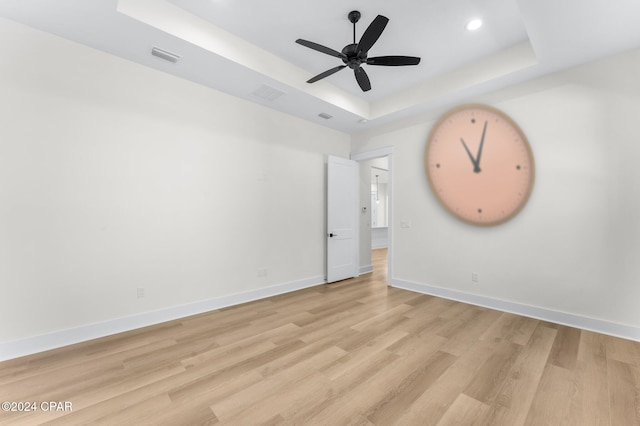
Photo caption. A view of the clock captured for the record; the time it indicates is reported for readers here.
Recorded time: 11:03
